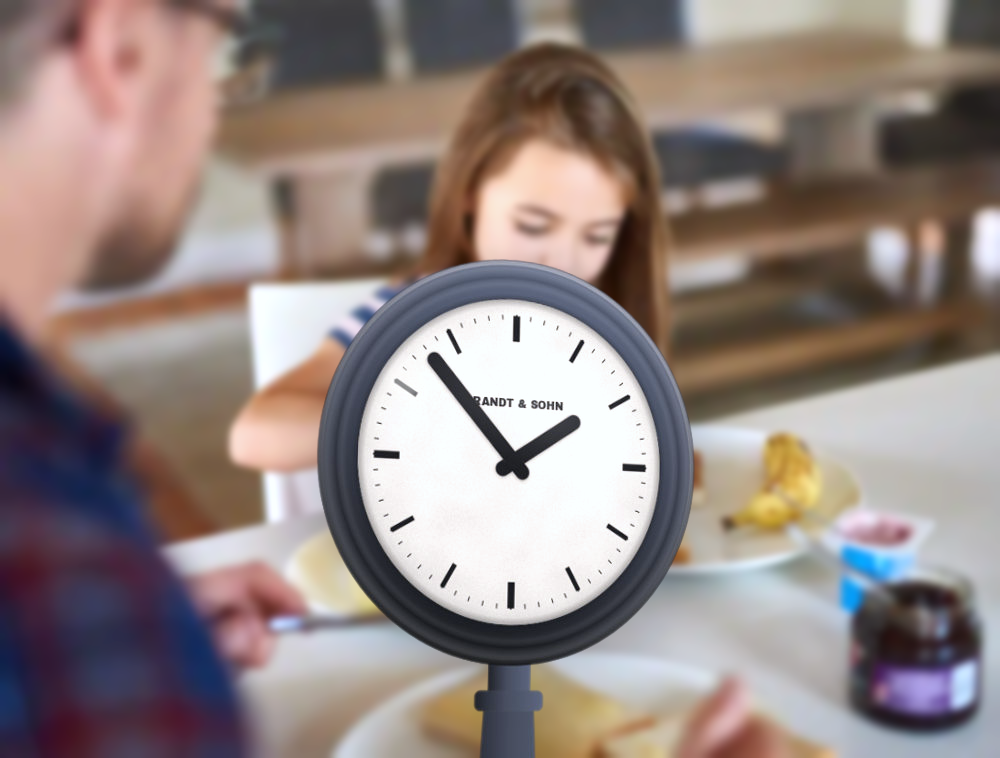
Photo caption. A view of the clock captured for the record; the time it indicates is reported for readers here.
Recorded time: 1:53
